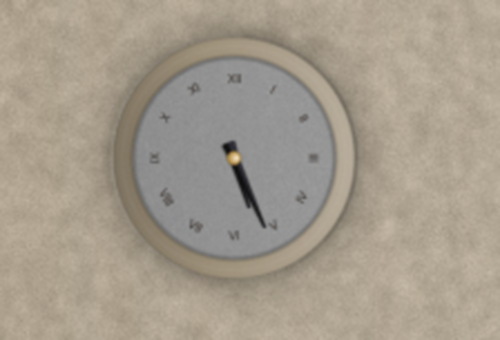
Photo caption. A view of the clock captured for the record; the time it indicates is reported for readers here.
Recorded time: 5:26
